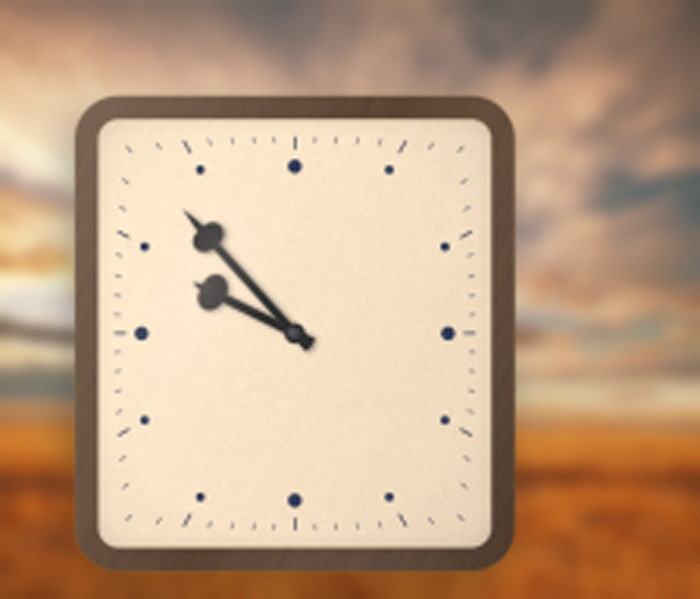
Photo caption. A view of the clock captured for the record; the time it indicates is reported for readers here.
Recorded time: 9:53
